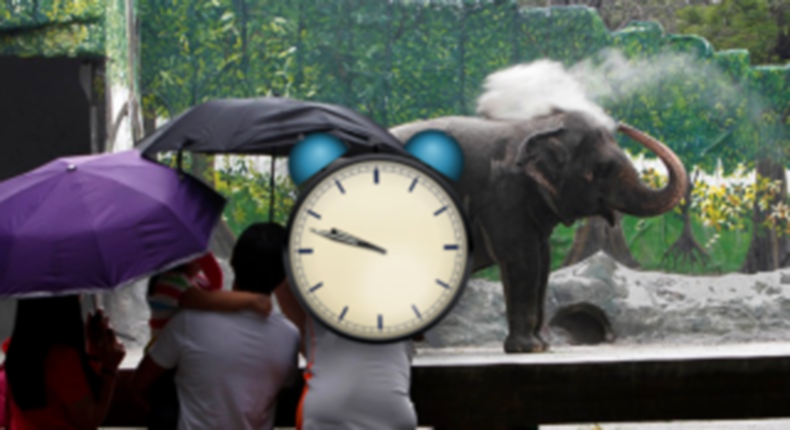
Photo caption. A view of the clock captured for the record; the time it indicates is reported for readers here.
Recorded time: 9:48
